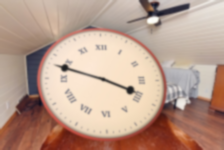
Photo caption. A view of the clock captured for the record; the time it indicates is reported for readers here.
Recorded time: 3:48
